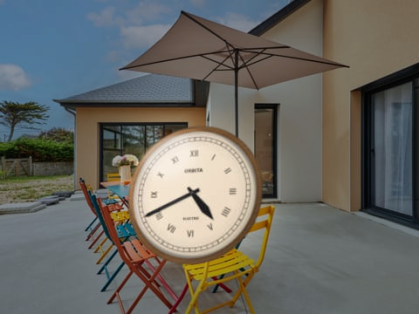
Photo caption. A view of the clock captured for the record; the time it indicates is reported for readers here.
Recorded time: 4:41
